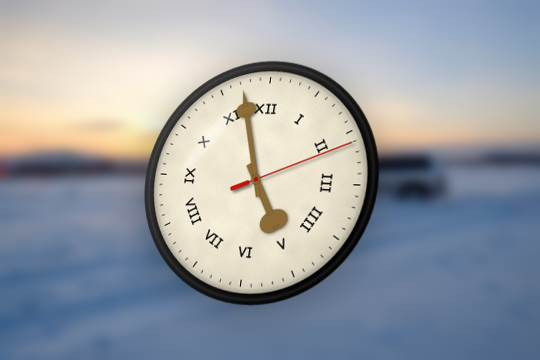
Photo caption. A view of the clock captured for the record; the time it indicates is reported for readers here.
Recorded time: 4:57:11
